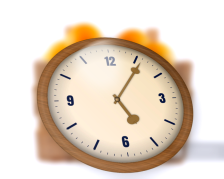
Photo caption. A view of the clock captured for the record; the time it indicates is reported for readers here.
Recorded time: 5:06
